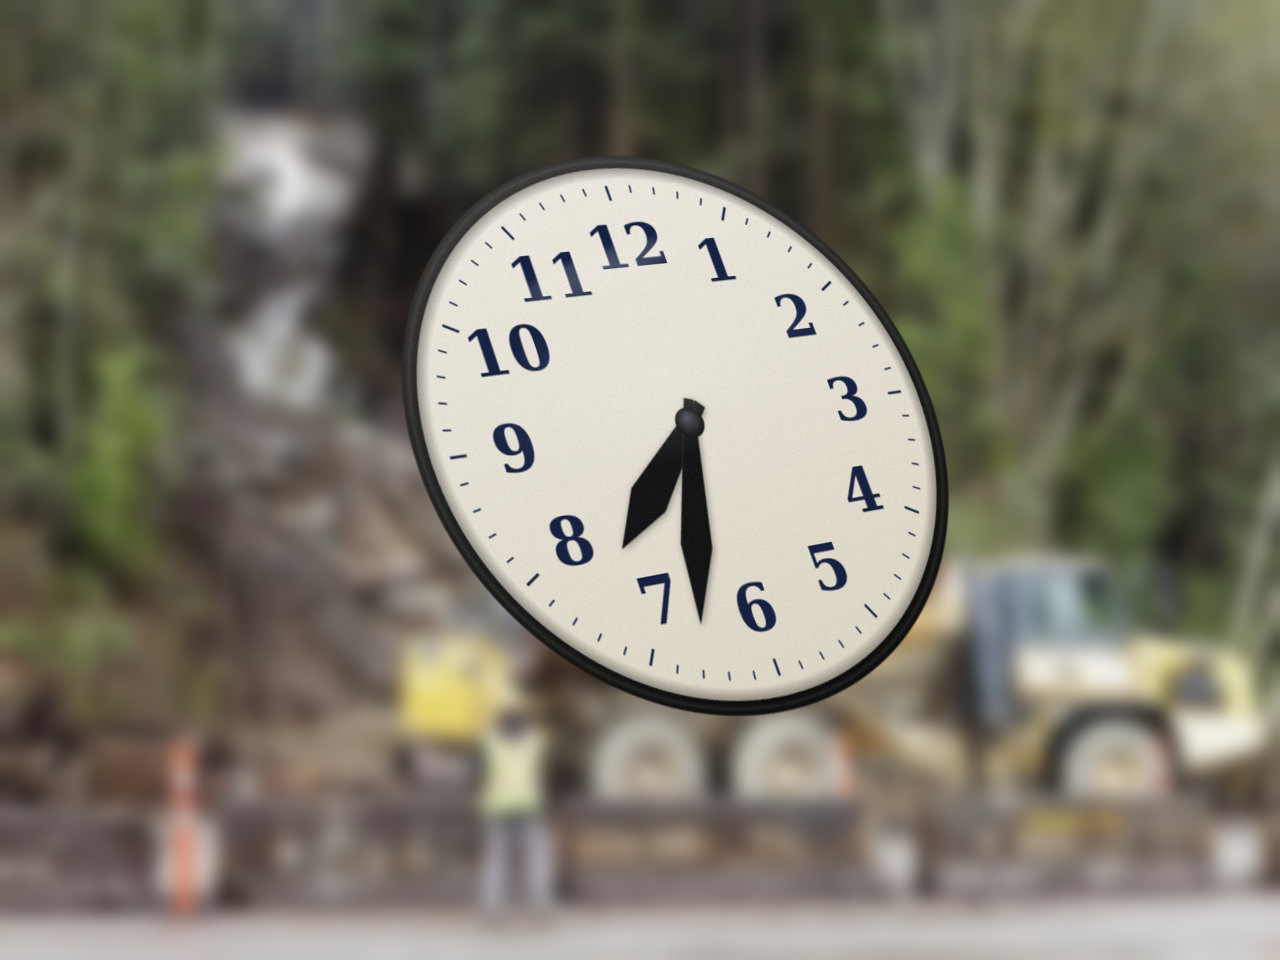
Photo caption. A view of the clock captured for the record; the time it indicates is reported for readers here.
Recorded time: 7:33
